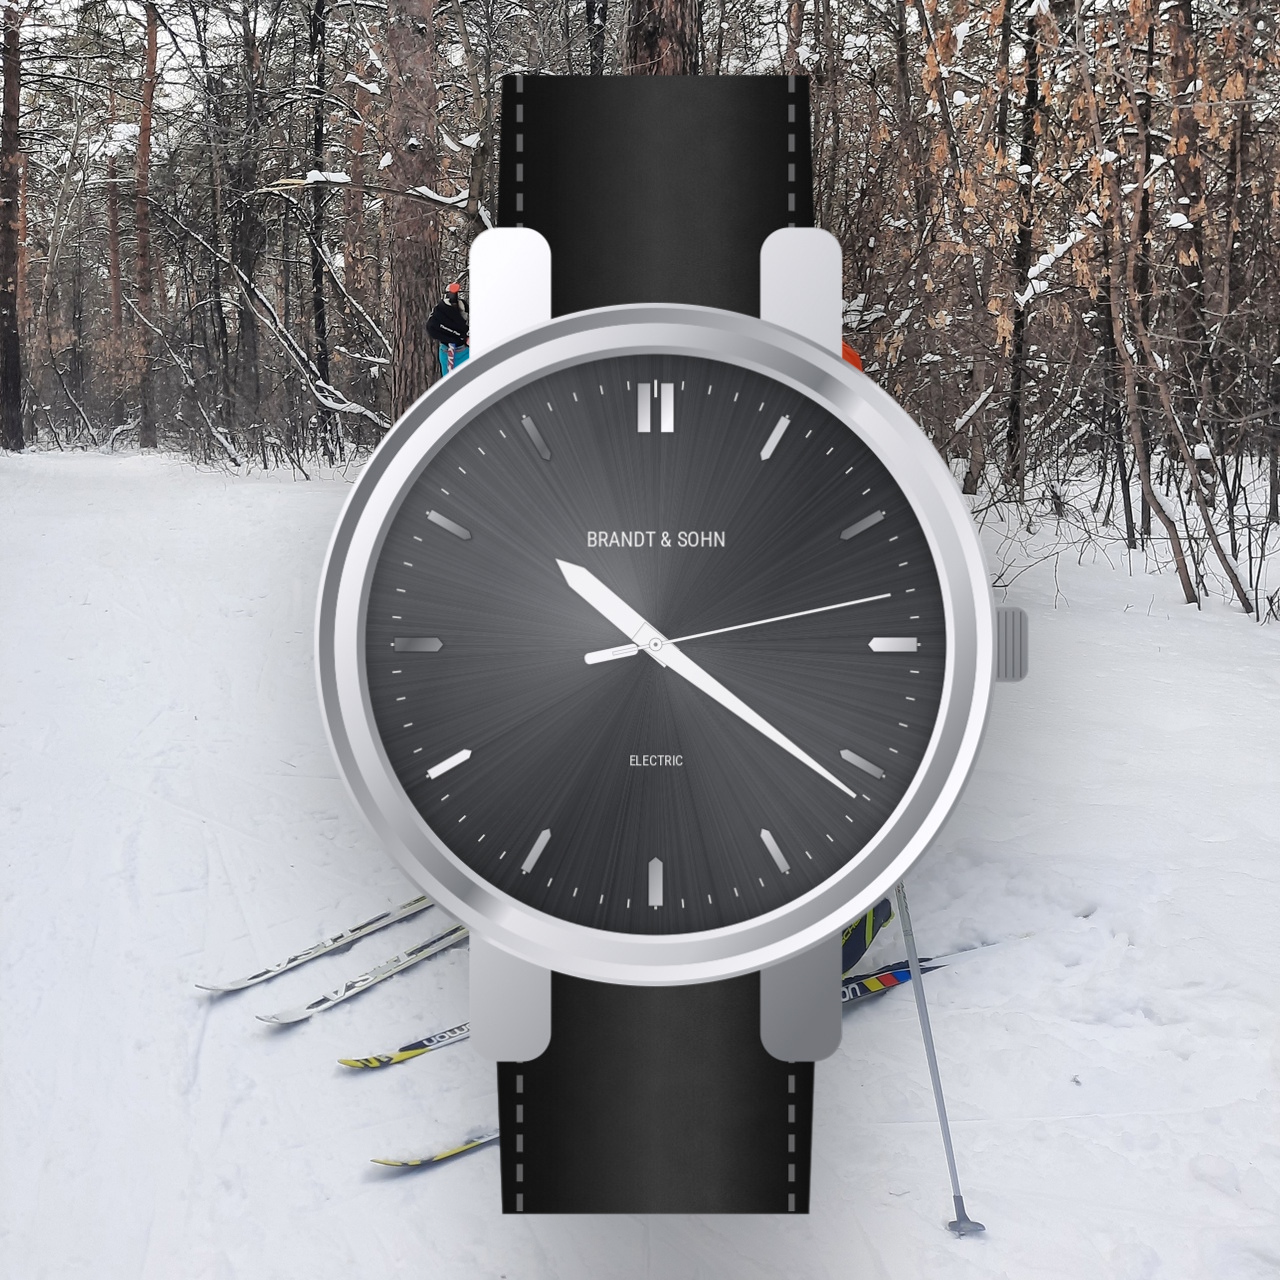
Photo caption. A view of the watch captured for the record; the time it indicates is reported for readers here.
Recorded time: 10:21:13
